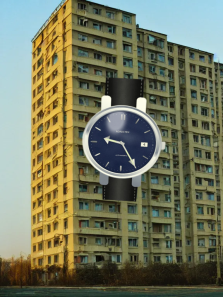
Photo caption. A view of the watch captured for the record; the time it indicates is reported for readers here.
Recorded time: 9:25
